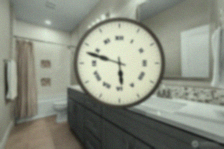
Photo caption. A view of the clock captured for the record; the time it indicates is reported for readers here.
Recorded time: 5:48
